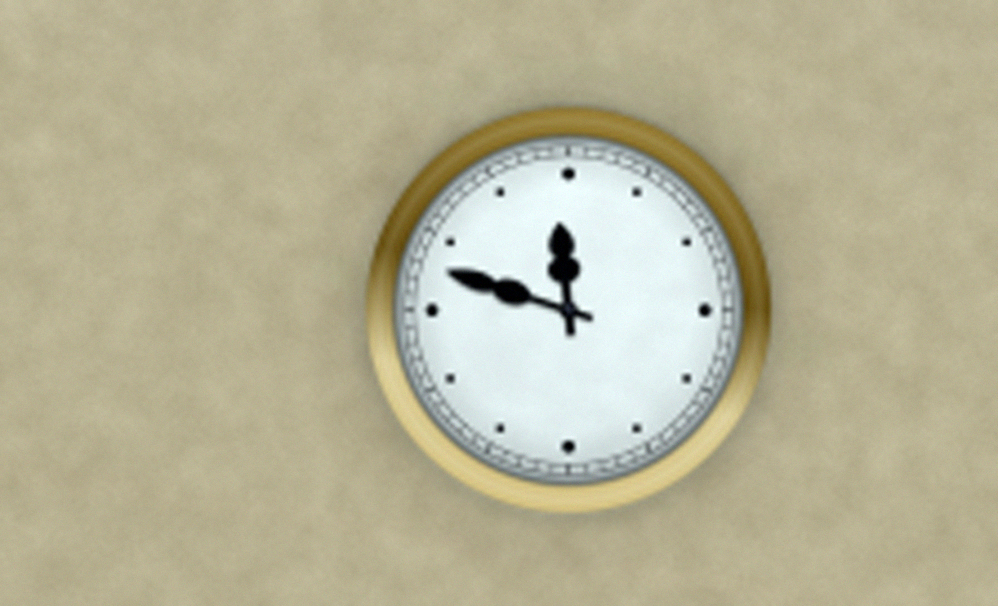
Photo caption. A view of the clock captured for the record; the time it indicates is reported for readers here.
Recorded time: 11:48
